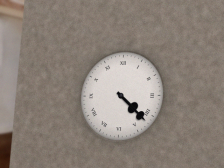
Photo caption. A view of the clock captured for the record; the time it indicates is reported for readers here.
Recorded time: 4:22
